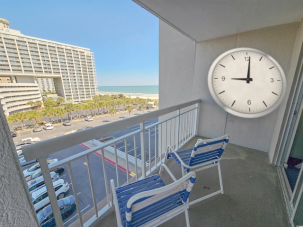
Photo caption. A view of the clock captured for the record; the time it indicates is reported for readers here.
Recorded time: 9:01
